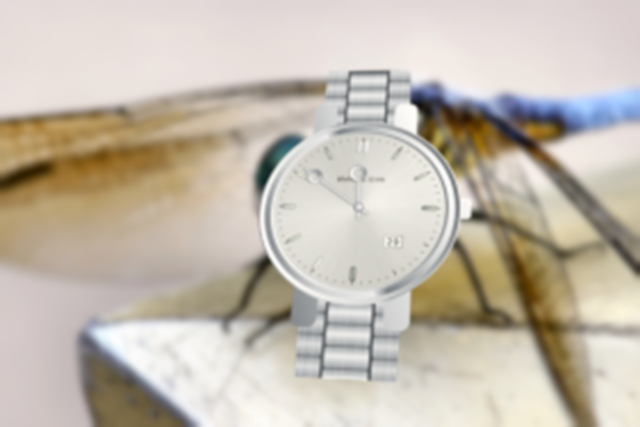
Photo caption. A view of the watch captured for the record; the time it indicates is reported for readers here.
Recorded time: 11:51
